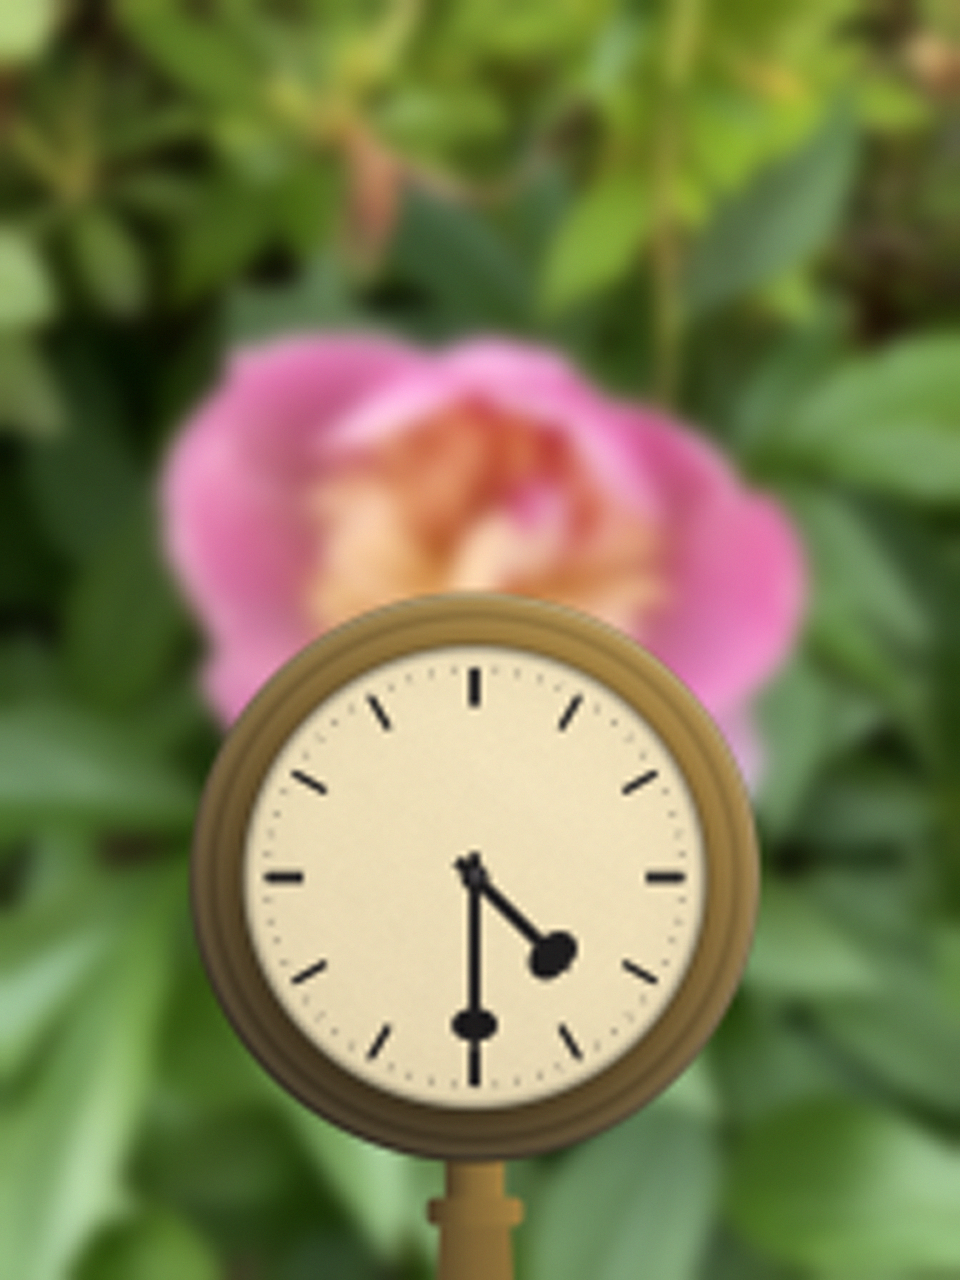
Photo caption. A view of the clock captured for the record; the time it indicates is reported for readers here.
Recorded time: 4:30
